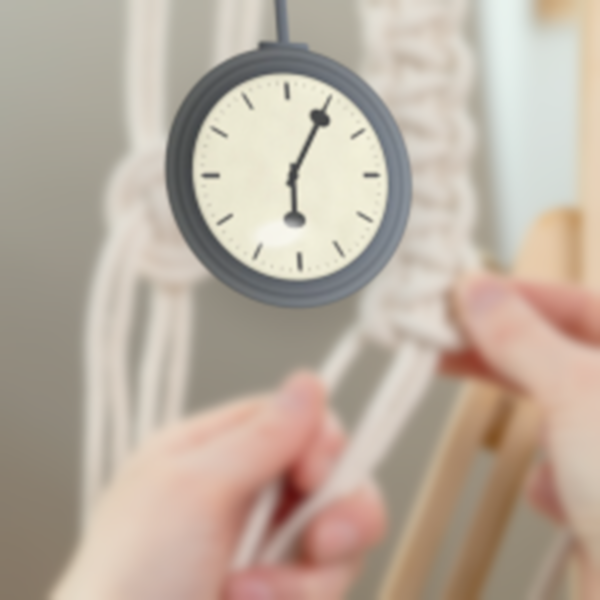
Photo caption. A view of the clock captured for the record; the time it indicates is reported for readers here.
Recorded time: 6:05
